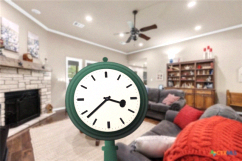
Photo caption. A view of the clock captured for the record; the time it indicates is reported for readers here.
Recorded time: 3:38
